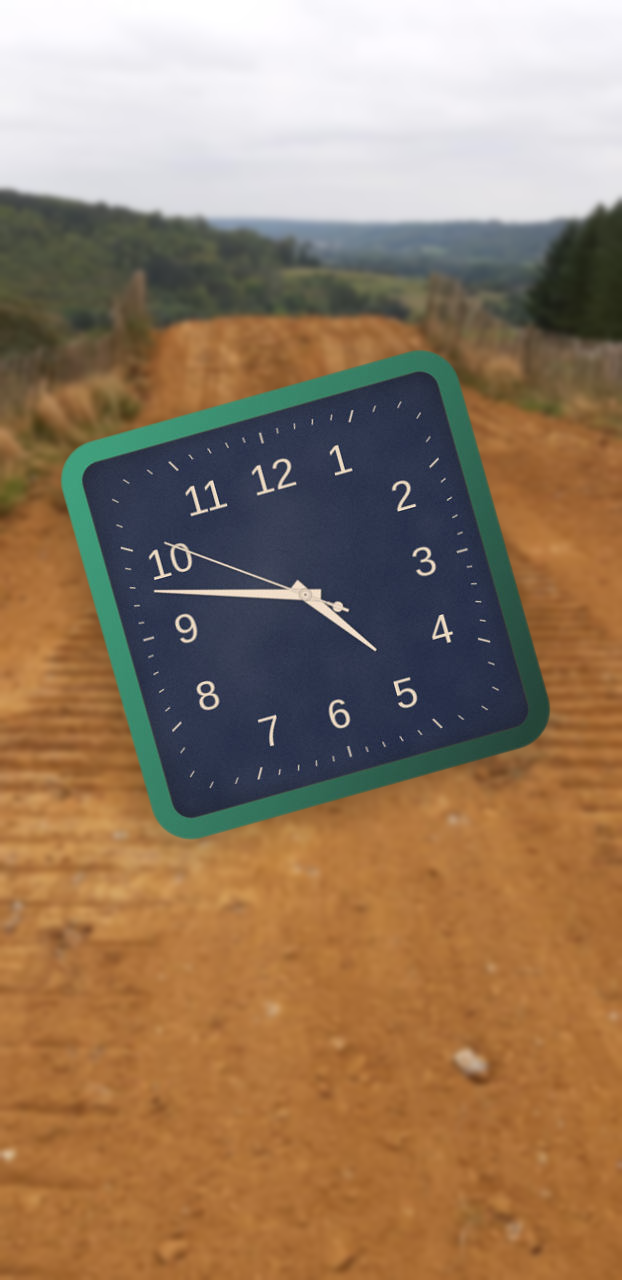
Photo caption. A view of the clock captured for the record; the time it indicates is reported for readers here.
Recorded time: 4:47:51
